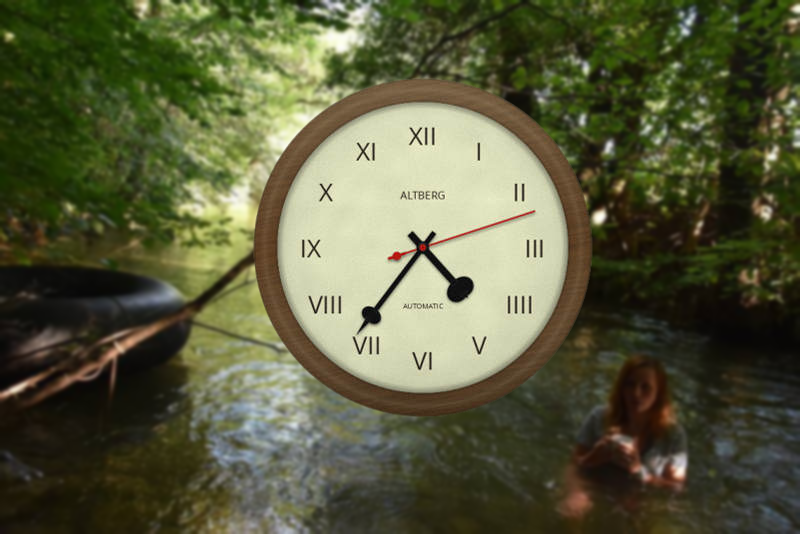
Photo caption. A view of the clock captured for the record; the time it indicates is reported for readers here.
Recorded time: 4:36:12
